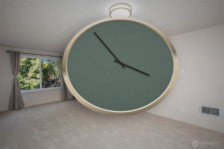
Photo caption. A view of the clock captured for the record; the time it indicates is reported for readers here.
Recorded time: 3:54
